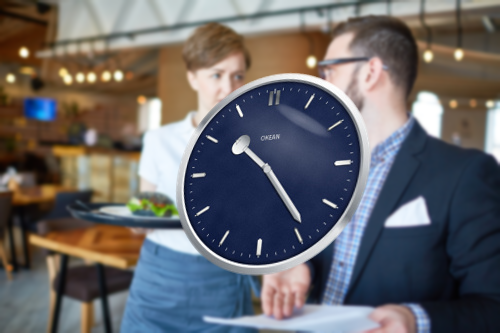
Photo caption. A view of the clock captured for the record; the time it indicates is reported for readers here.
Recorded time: 10:24
